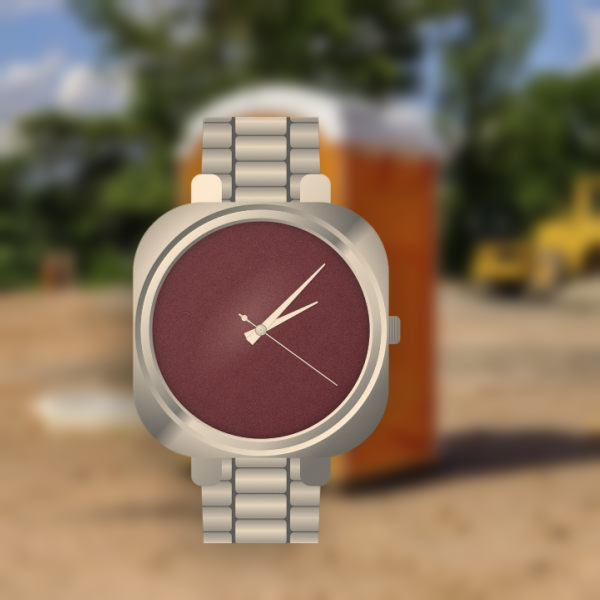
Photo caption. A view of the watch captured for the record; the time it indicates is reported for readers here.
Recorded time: 2:07:21
